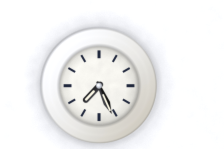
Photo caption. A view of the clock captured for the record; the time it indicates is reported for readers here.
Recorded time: 7:26
